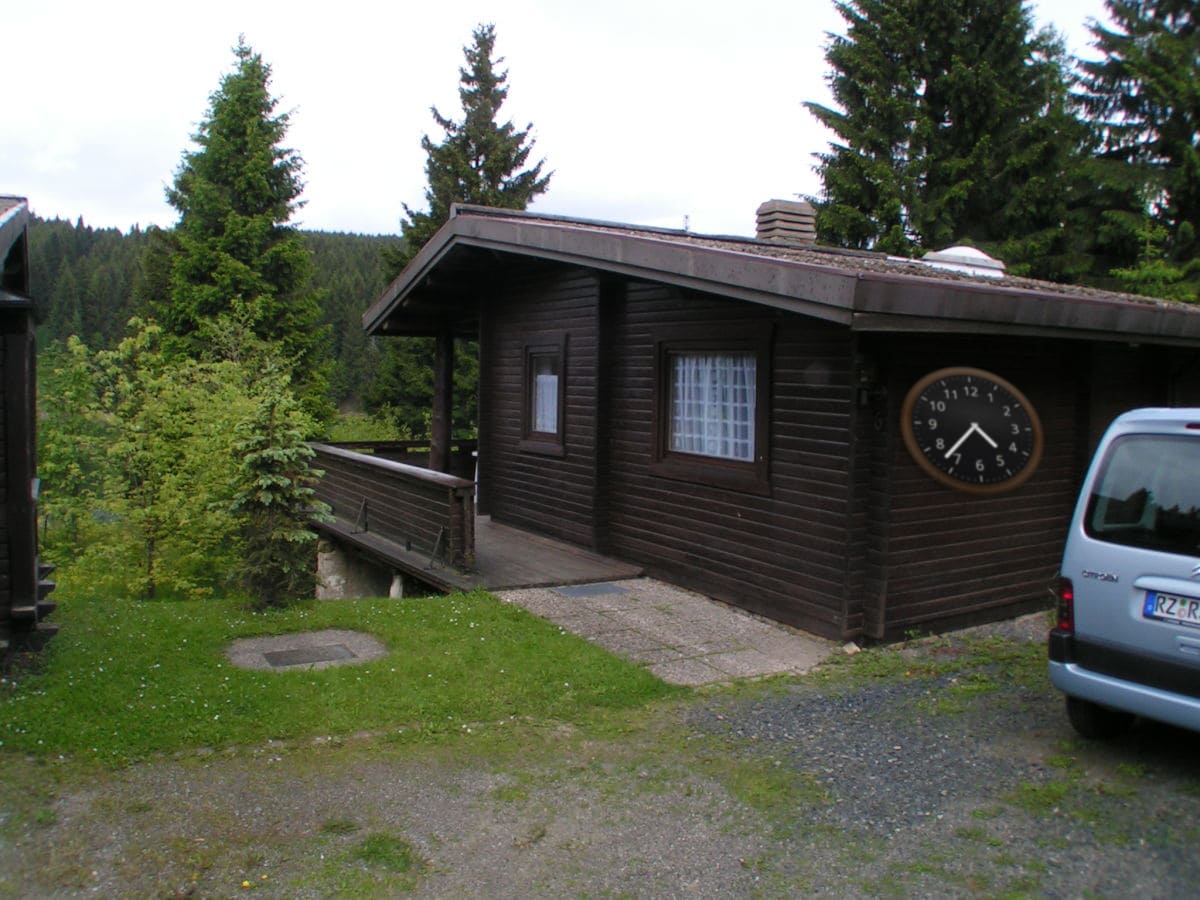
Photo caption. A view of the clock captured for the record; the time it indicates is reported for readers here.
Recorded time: 4:37
